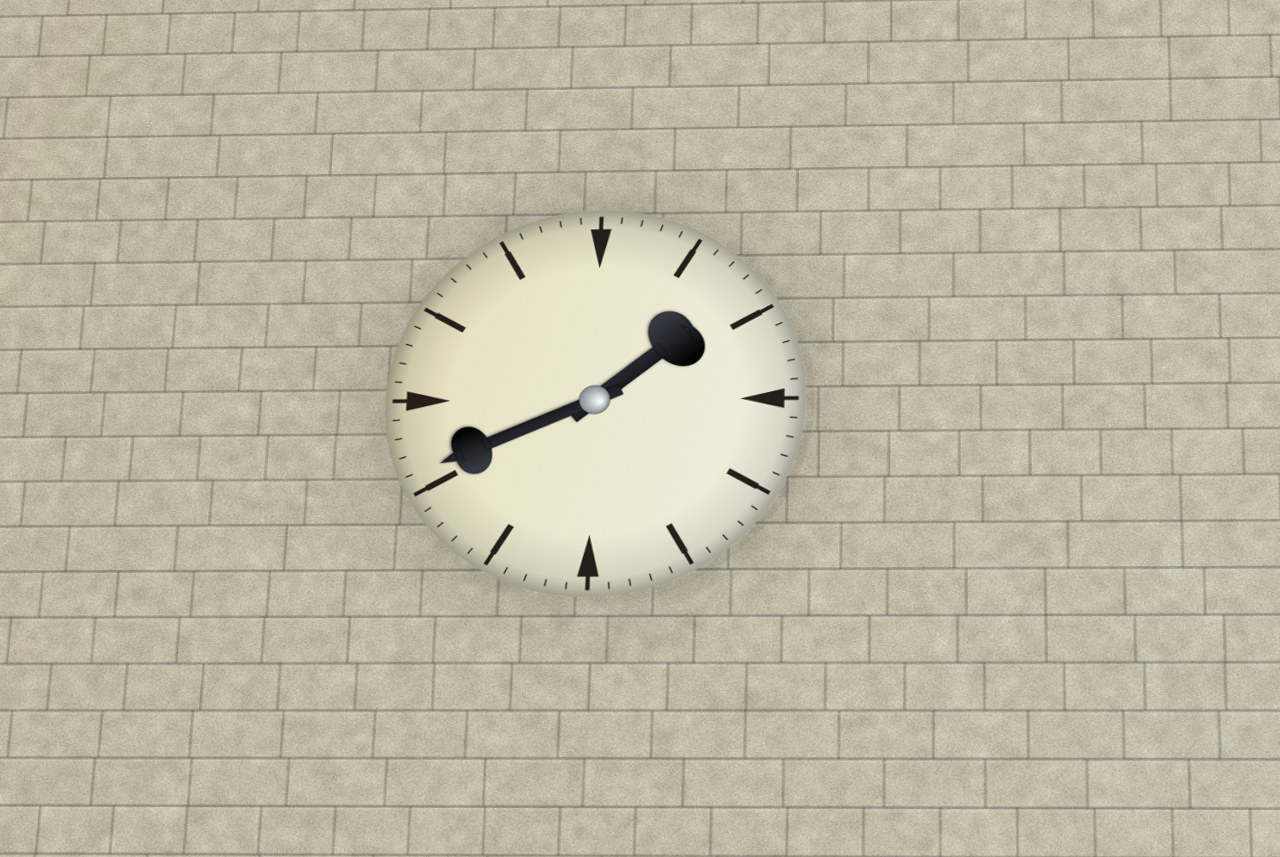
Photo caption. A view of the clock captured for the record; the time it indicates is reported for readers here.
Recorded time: 1:41
